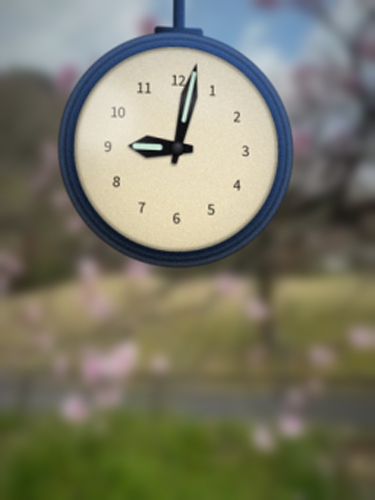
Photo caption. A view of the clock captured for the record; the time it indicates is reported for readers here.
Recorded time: 9:02
